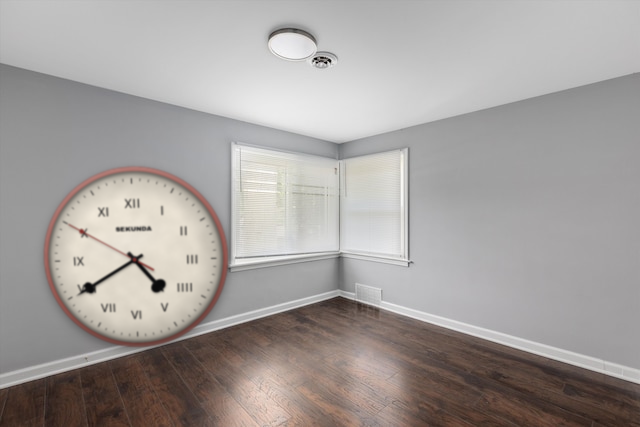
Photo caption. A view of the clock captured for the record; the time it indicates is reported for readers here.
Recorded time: 4:39:50
